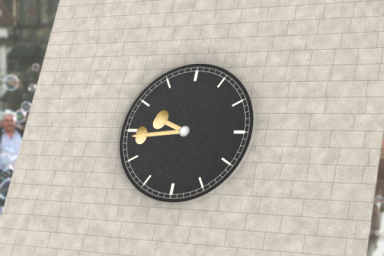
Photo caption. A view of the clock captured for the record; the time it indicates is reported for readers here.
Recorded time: 9:44
